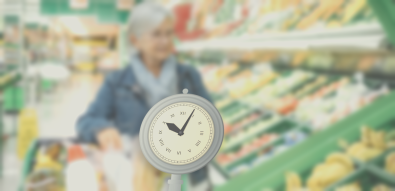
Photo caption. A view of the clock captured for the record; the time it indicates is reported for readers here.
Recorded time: 10:04
